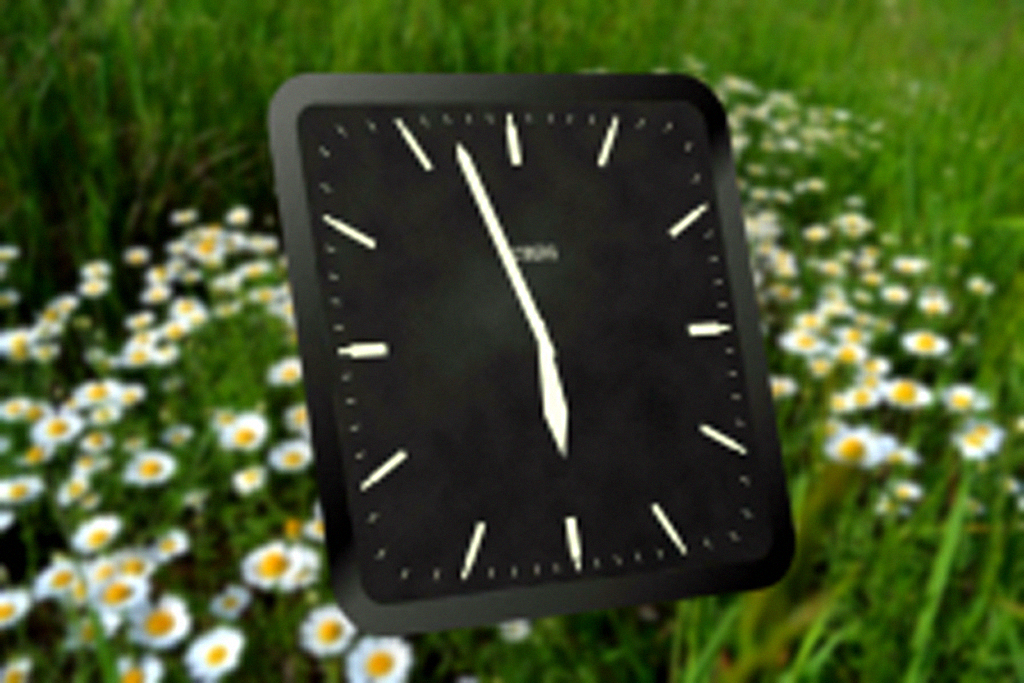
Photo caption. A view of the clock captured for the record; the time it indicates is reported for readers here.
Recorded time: 5:57
